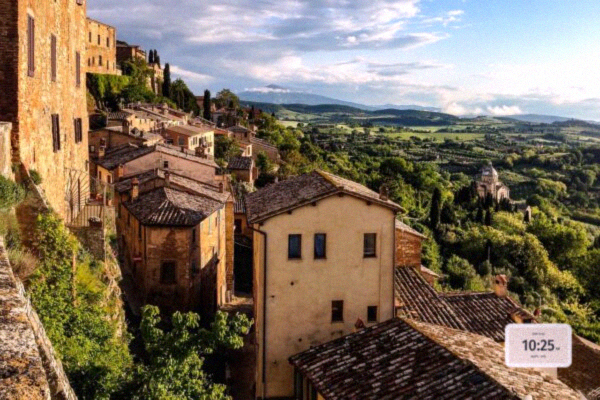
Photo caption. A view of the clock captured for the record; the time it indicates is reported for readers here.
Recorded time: 10:25
